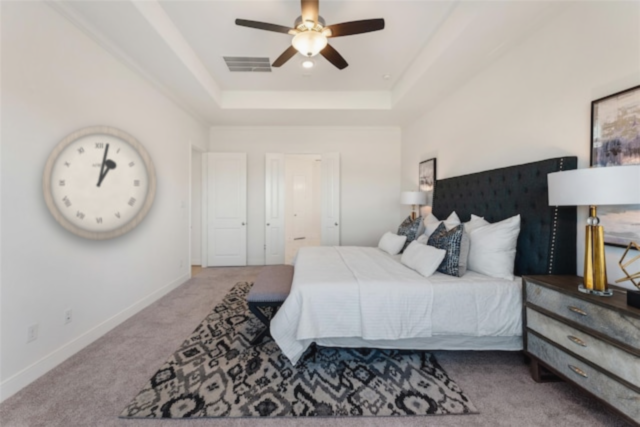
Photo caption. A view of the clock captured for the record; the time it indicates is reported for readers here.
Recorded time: 1:02
